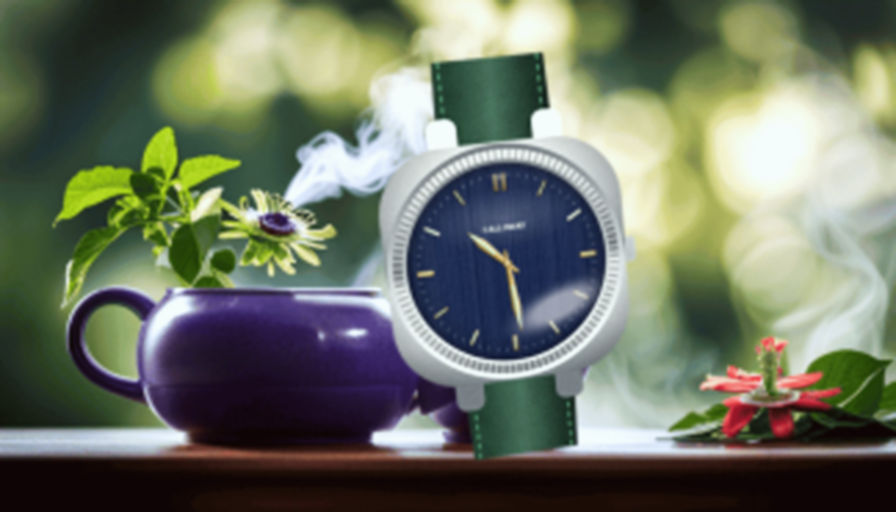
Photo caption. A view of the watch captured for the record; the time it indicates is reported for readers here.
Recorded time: 10:29
